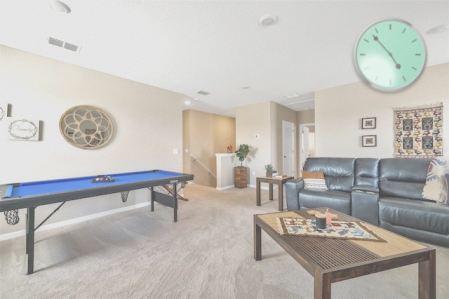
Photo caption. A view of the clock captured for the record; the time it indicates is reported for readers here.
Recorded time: 4:53
